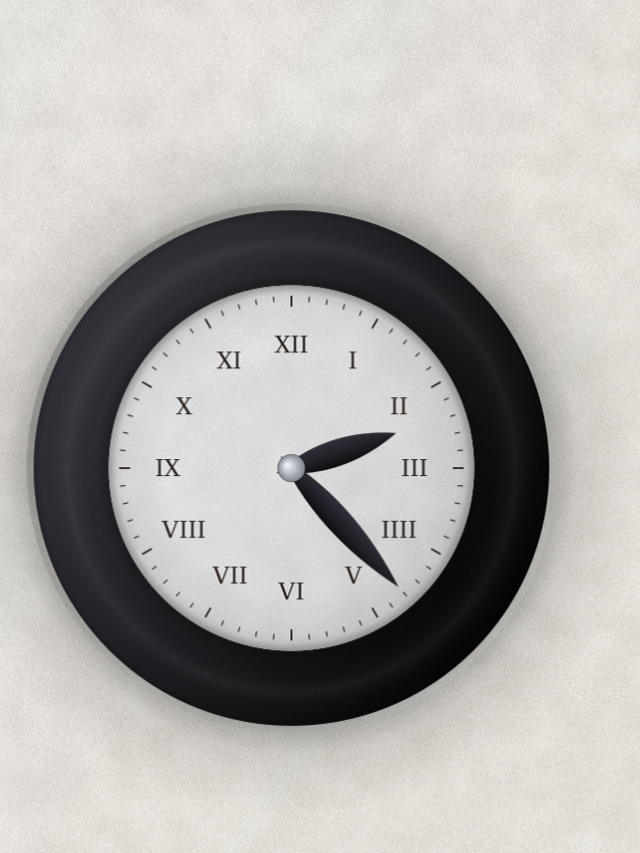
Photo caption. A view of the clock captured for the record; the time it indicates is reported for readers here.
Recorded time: 2:23
